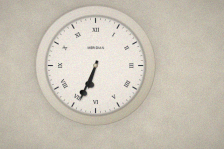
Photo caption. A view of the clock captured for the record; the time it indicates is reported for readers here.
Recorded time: 6:34
